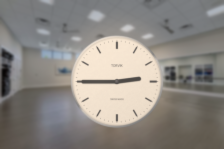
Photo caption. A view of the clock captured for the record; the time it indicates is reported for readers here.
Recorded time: 2:45
